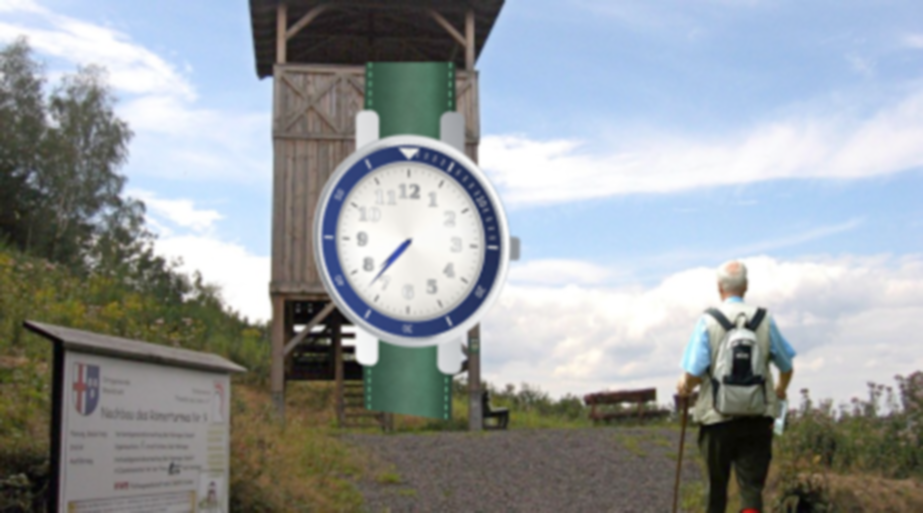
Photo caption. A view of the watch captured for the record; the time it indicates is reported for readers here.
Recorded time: 7:37
